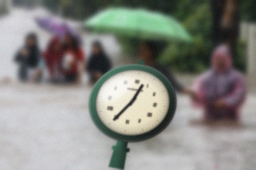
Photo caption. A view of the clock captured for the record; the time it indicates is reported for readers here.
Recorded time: 12:35
